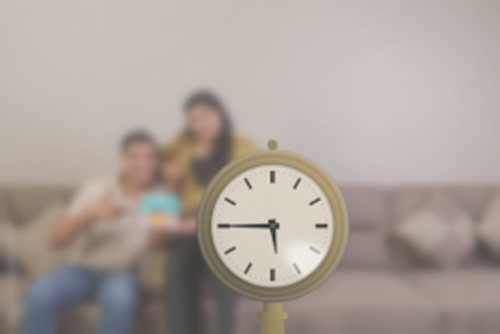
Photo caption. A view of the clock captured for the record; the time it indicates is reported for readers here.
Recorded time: 5:45
